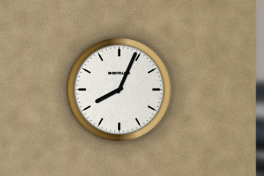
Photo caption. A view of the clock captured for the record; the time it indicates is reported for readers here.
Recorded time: 8:04
